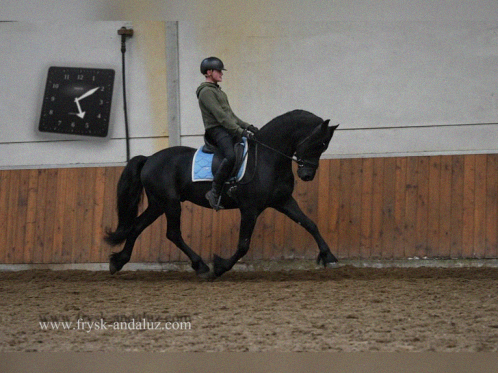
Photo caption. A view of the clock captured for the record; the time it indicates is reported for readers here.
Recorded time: 5:09
